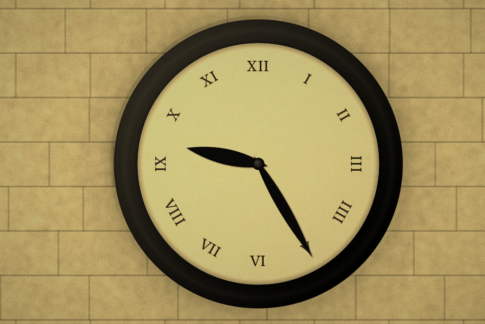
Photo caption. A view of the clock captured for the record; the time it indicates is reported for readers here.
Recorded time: 9:25
